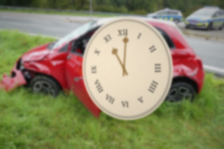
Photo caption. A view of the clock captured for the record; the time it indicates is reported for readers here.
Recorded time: 11:01
